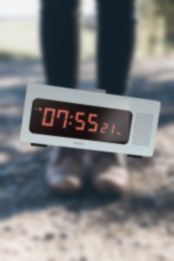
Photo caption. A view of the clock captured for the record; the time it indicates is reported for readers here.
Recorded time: 7:55
